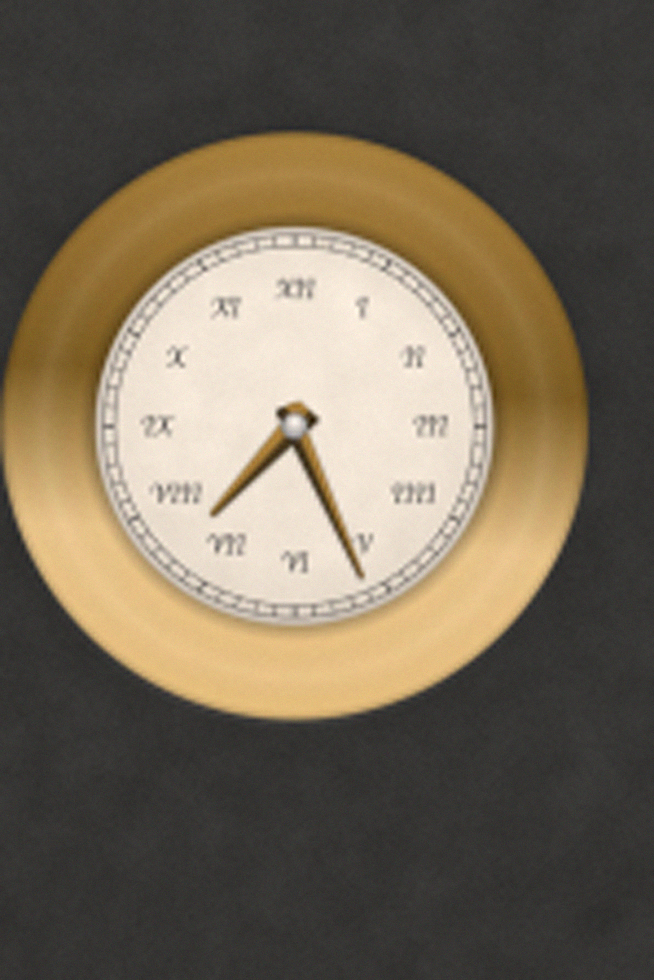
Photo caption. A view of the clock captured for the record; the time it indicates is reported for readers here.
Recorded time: 7:26
